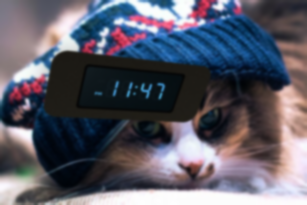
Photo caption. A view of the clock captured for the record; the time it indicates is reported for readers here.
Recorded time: 11:47
